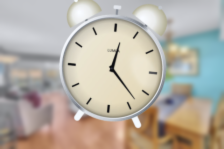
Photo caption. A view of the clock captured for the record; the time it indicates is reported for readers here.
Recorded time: 12:23
